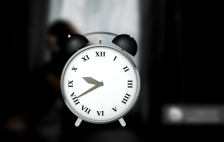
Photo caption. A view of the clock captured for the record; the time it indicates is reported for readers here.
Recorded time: 9:40
